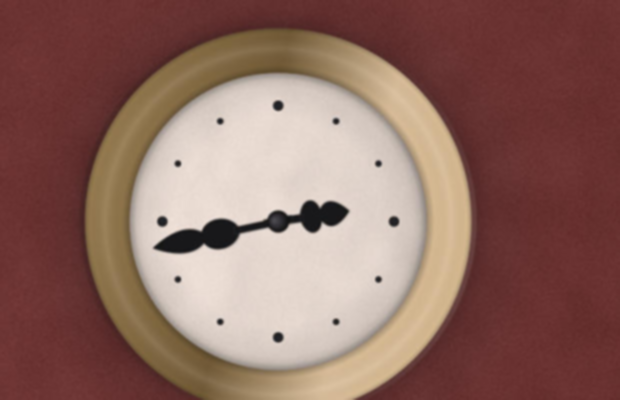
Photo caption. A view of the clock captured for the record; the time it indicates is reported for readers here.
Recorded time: 2:43
